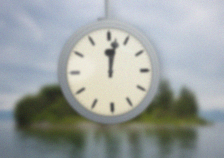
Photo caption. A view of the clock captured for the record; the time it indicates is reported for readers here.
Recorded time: 12:02
